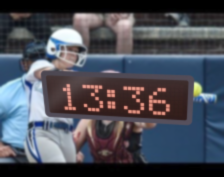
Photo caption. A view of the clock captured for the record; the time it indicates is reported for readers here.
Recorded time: 13:36
